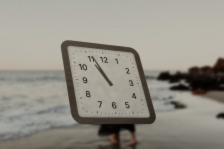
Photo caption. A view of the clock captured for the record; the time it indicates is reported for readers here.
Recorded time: 10:56
